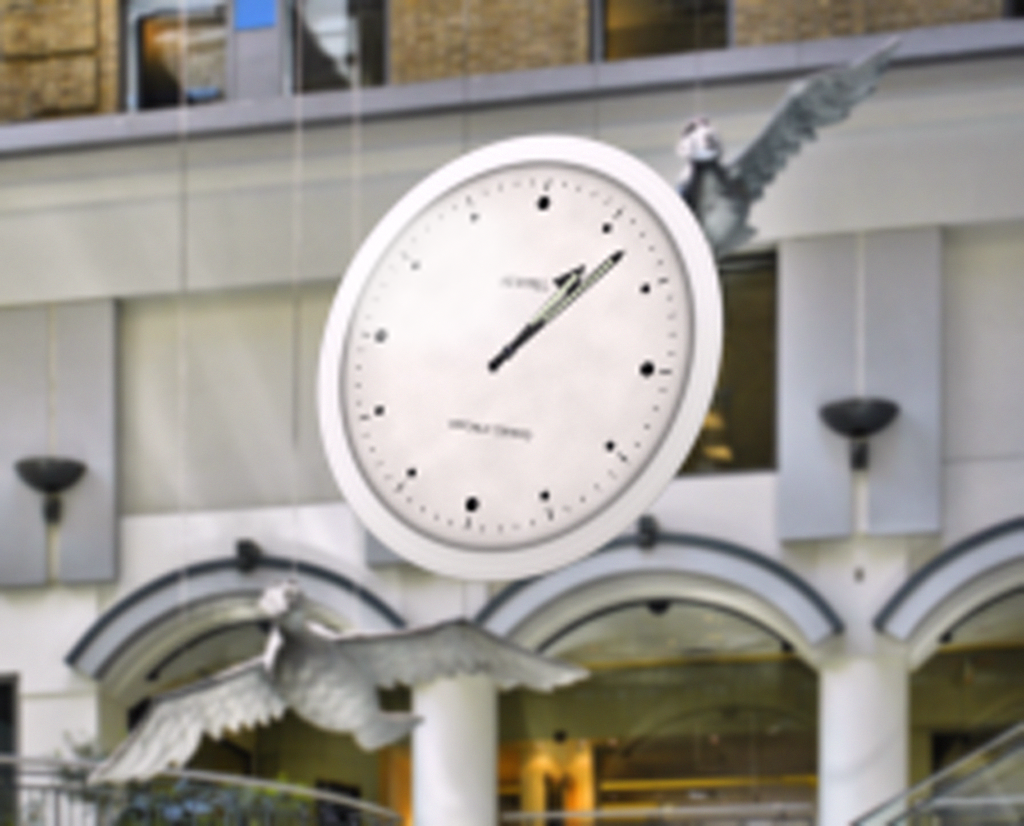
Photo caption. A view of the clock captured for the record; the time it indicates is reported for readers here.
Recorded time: 1:07
